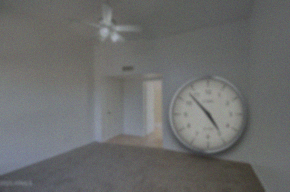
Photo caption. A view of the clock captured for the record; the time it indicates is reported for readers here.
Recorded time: 4:53
